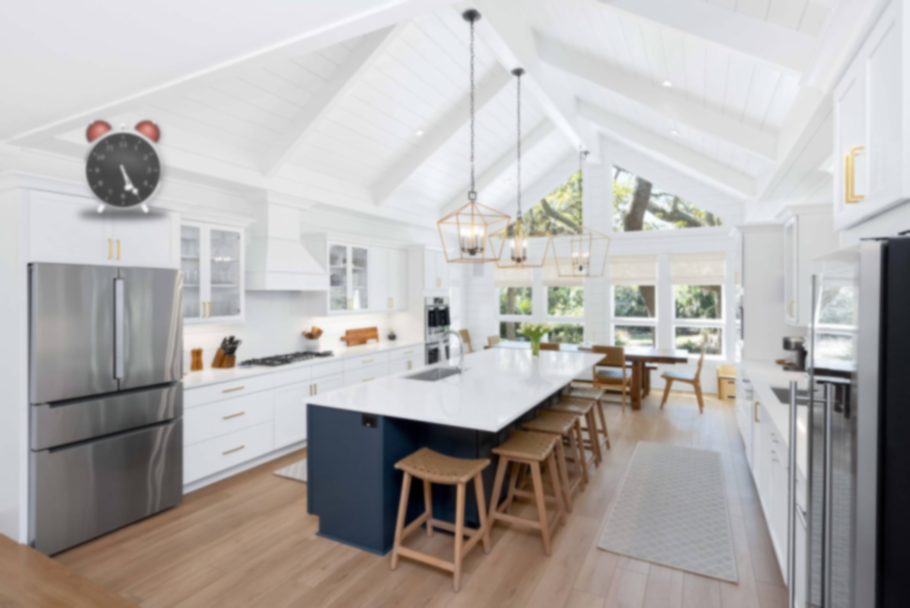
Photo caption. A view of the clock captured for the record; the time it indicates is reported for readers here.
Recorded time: 5:25
